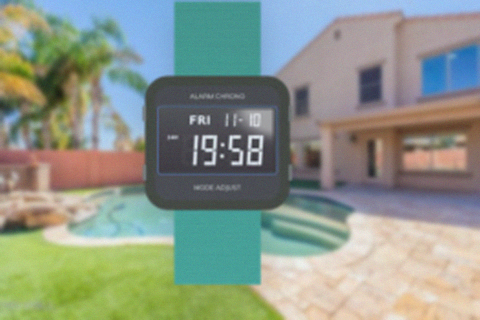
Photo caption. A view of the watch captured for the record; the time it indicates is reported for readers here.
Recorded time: 19:58
